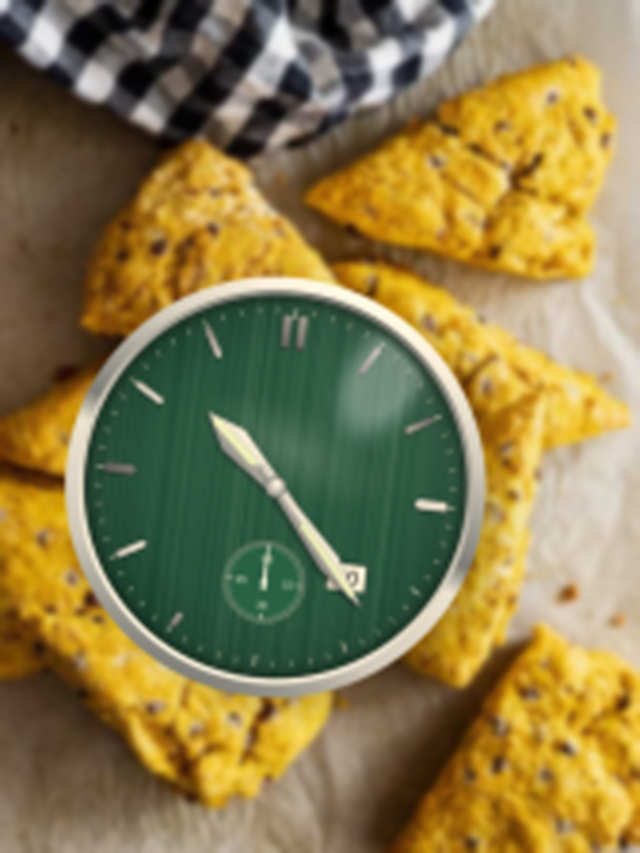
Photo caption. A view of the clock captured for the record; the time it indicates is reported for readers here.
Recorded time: 10:23
